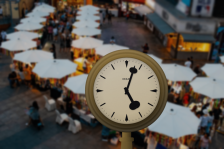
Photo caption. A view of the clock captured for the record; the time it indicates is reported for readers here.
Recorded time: 5:03
